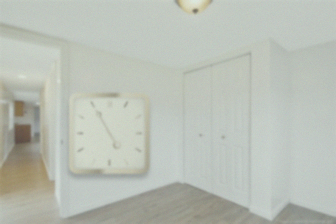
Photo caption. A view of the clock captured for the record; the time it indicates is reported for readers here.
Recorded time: 4:55
